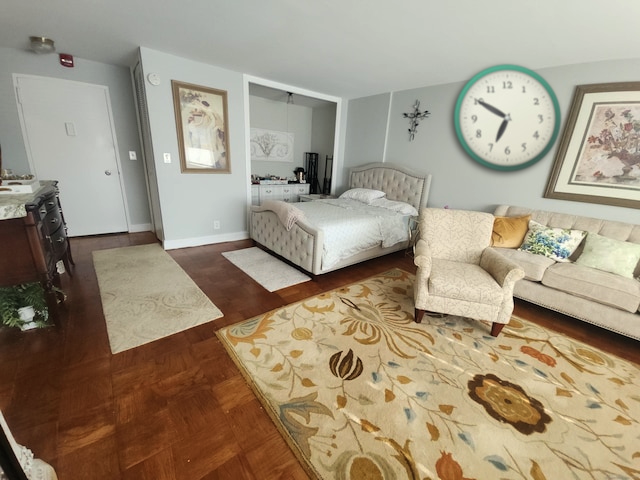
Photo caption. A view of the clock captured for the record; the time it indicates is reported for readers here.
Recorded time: 6:50
